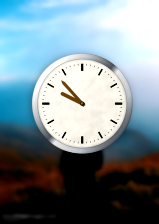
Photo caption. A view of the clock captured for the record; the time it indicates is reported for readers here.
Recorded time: 9:53
